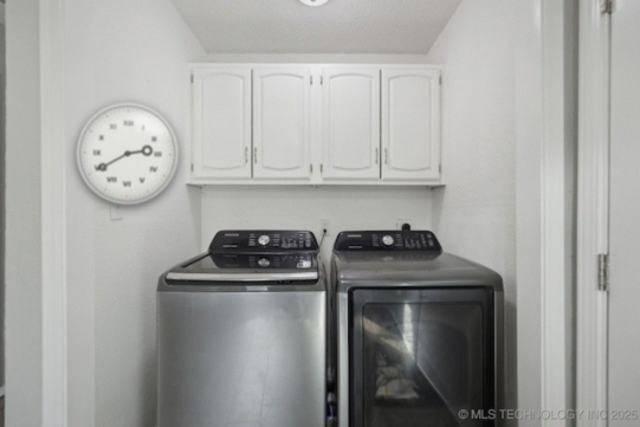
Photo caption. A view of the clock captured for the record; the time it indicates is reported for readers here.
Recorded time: 2:40
